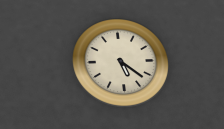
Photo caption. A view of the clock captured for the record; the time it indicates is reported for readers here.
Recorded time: 5:22
